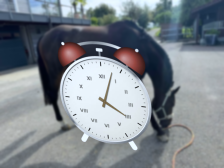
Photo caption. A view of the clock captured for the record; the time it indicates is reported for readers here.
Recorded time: 4:03
